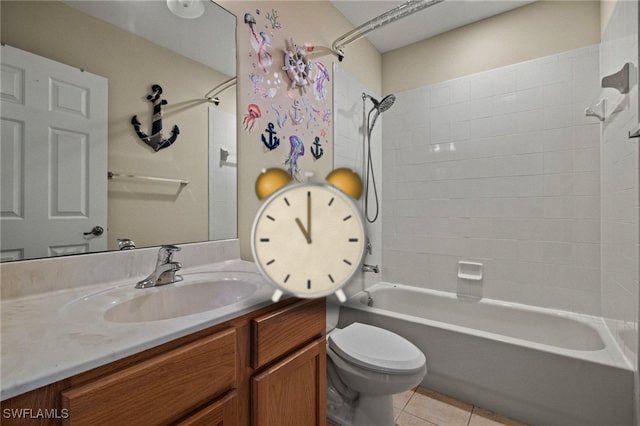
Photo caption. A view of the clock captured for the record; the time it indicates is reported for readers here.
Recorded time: 11:00
